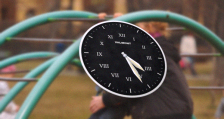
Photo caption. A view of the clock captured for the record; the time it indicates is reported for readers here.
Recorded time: 4:26
